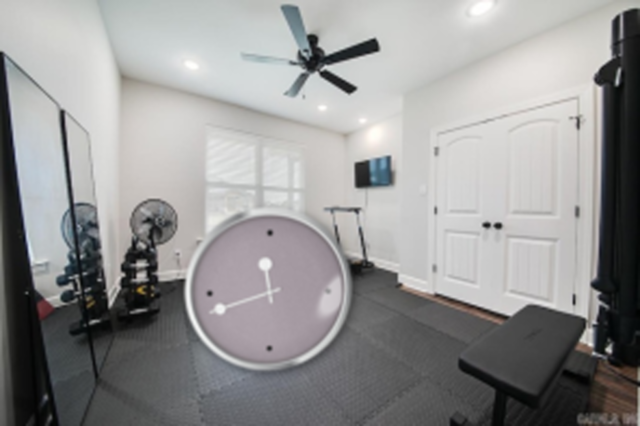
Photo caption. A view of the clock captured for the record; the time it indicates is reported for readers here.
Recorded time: 11:42
